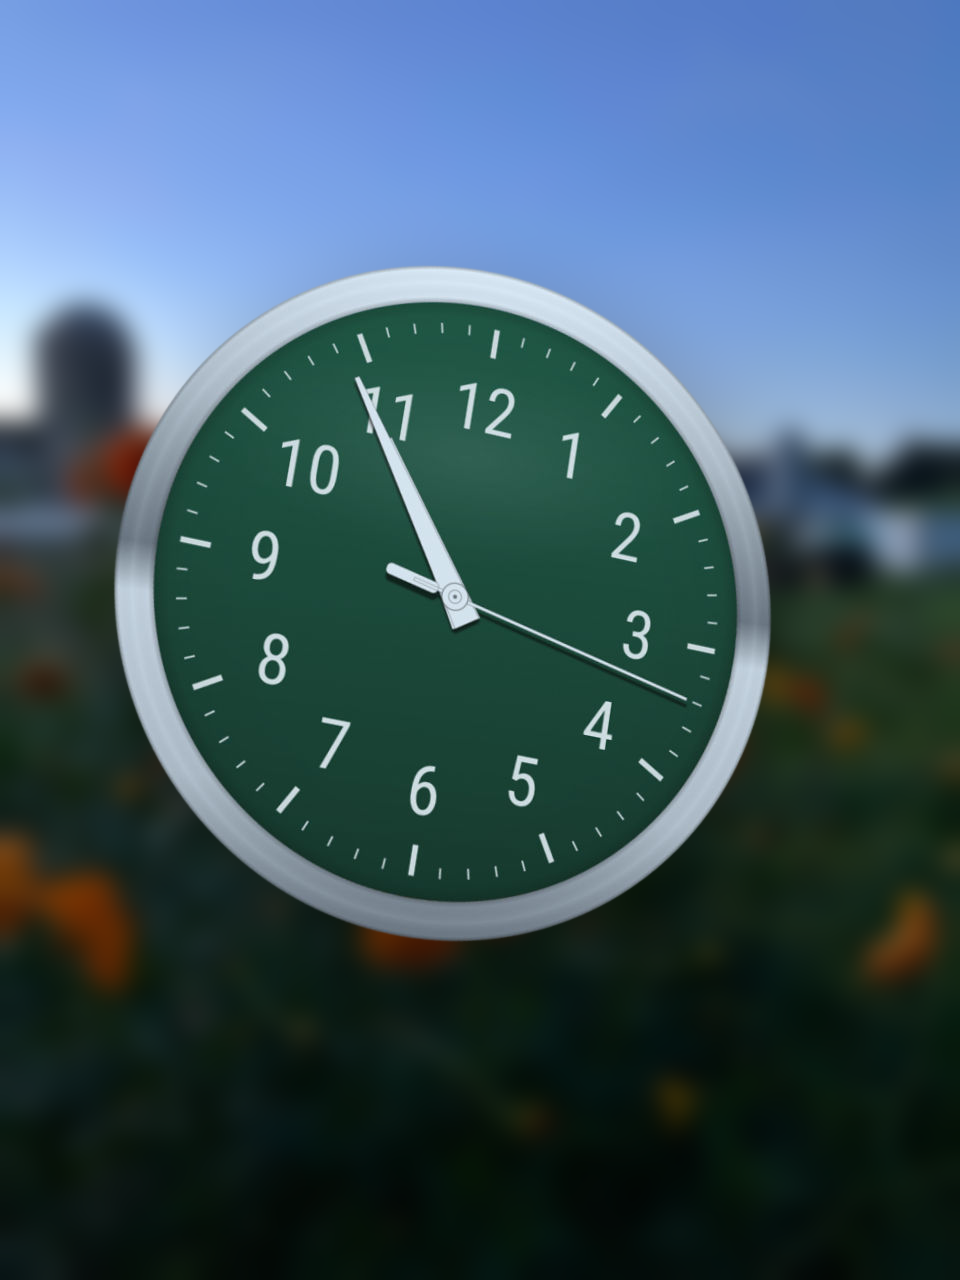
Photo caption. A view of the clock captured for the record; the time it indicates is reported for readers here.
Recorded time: 10:54:17
